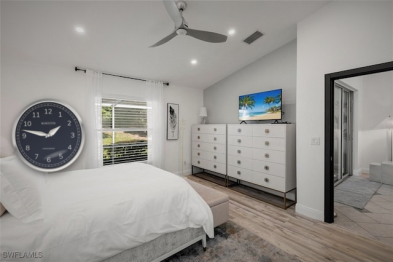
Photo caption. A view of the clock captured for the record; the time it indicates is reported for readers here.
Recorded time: 1:47
